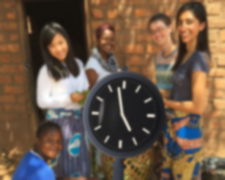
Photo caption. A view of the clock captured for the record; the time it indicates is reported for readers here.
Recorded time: 4:58
